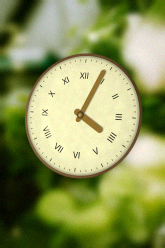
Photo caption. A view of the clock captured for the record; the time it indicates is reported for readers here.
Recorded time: 4:04
